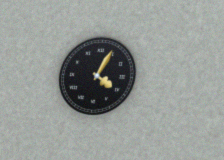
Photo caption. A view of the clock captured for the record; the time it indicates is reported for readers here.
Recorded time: 4:04
